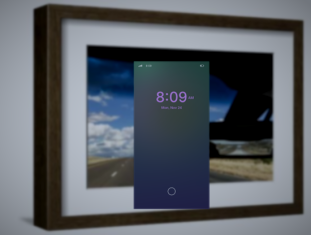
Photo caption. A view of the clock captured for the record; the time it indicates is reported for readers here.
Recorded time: 8:09
